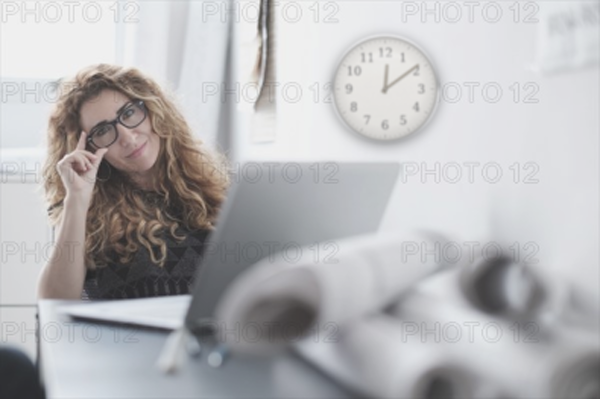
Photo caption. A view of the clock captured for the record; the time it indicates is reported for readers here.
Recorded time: 12:09
